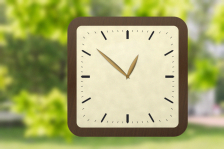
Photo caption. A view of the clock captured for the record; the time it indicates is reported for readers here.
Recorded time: 12:52
